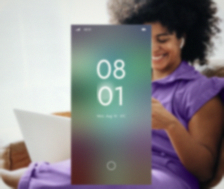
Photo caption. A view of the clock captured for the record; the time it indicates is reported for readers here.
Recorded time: 8:01
